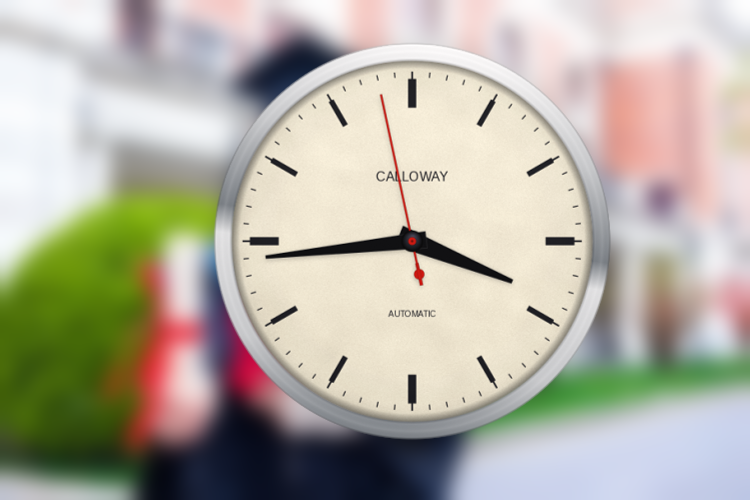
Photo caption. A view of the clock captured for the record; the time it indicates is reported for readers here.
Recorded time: 3:43:58
